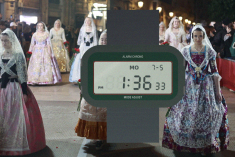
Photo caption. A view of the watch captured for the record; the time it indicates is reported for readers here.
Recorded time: 1:36:33
